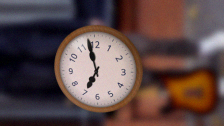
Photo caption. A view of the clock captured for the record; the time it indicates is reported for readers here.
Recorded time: 6:58
